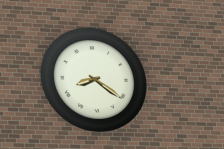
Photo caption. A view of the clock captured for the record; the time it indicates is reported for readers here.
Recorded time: 8:21
